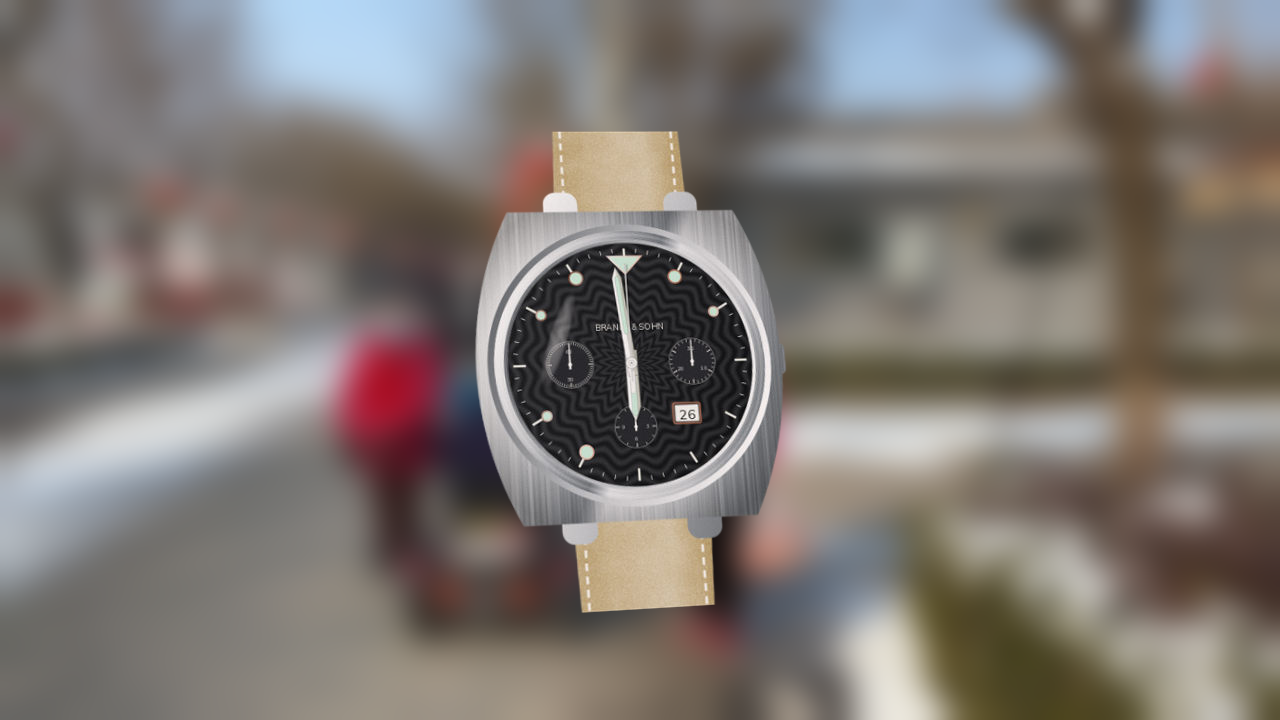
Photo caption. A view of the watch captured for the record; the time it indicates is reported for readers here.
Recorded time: 5:59
